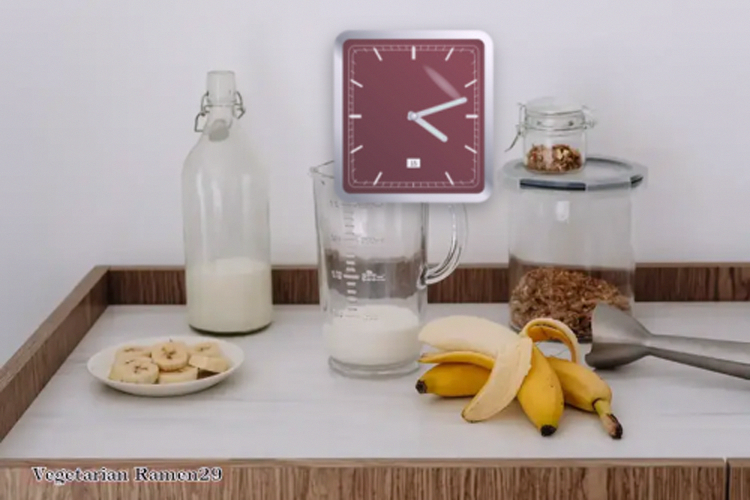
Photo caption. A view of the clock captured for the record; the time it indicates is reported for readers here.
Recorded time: 4:12
